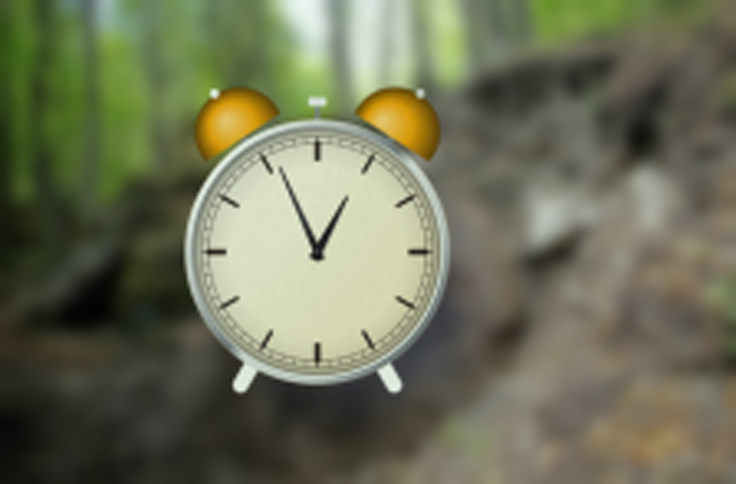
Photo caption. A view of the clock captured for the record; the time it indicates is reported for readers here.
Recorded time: 12:56
